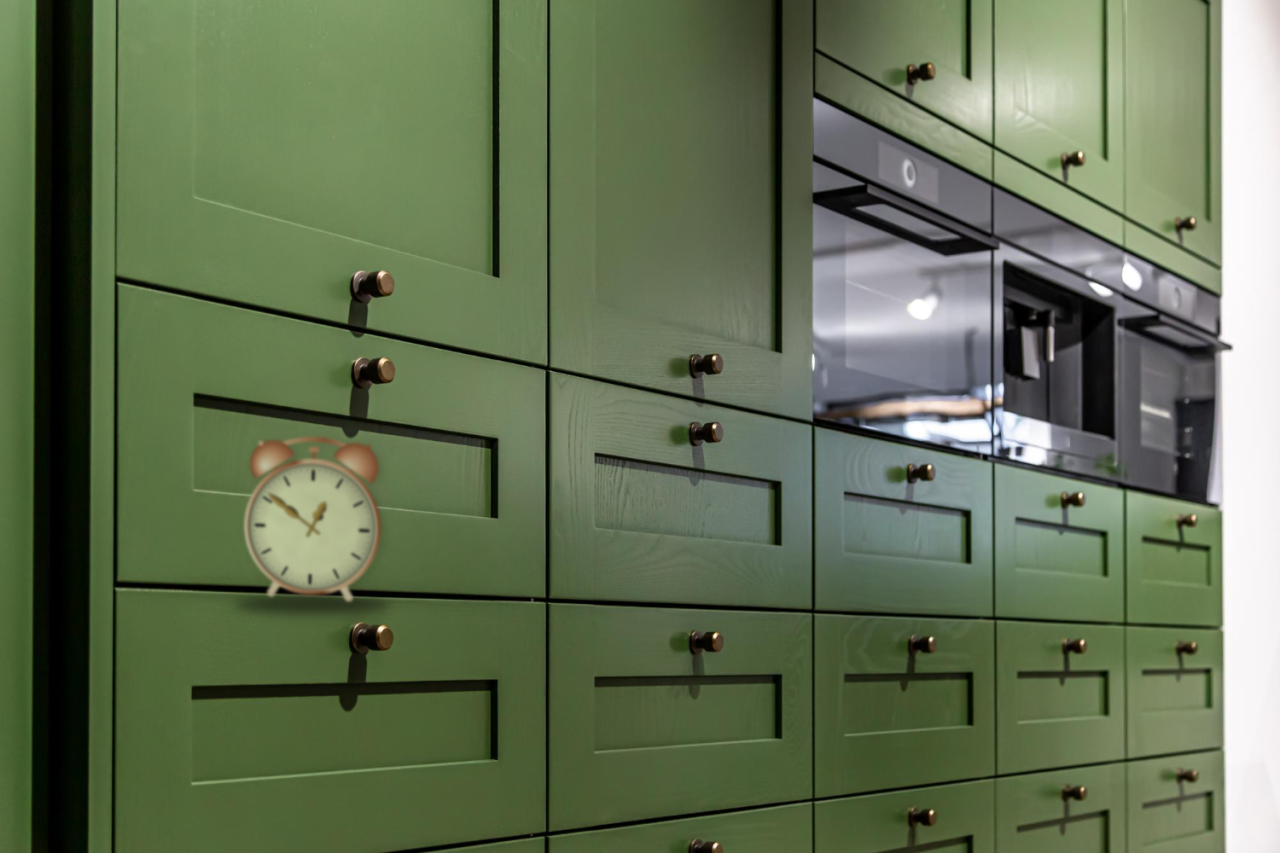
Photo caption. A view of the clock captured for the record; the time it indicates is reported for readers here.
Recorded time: 12:51
